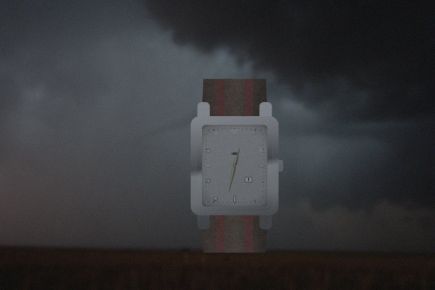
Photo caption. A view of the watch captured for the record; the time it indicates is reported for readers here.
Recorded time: 12:32
